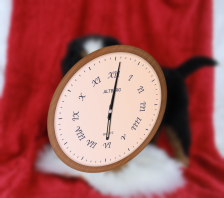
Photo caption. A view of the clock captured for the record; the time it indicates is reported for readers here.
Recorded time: 6:01
